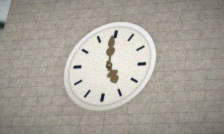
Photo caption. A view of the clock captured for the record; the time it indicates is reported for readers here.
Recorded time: 4:59
